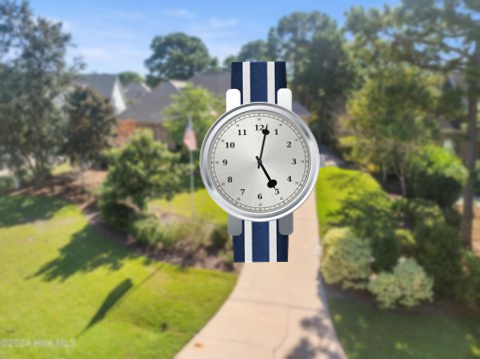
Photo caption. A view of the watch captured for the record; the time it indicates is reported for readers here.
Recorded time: 5:02
